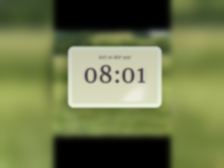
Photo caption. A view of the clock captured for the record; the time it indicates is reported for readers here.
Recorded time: 8:01
